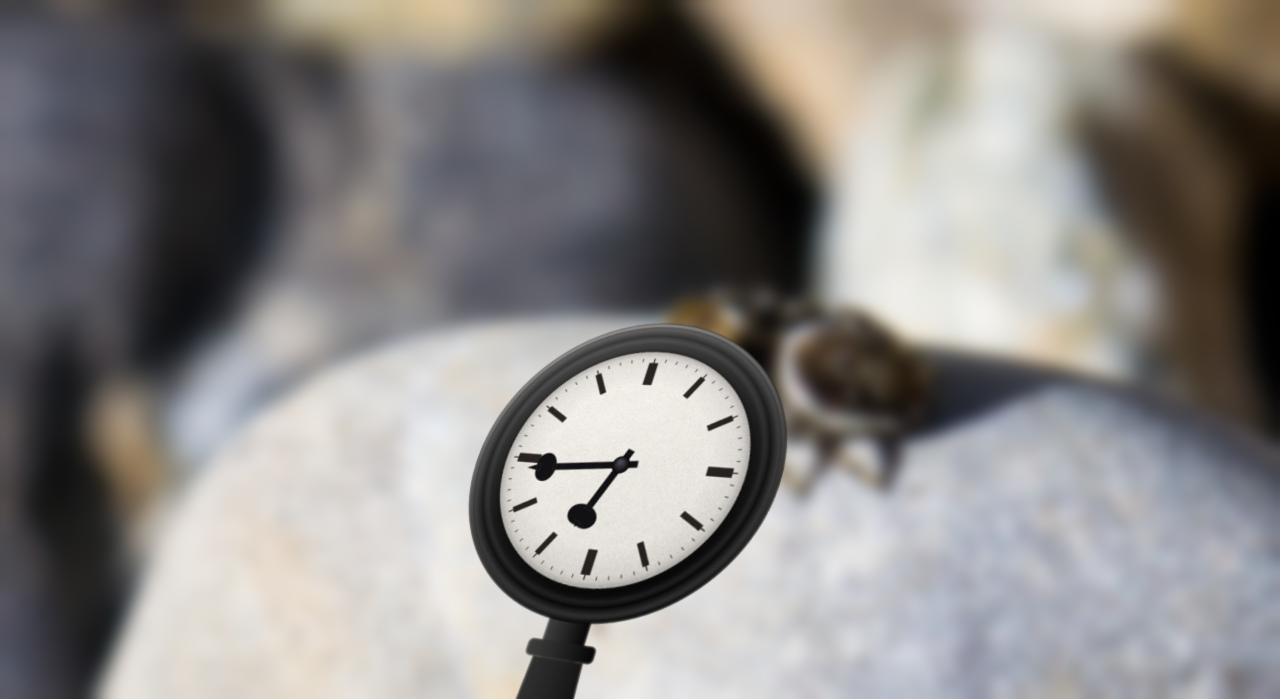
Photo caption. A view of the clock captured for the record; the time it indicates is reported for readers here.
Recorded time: 6:44
